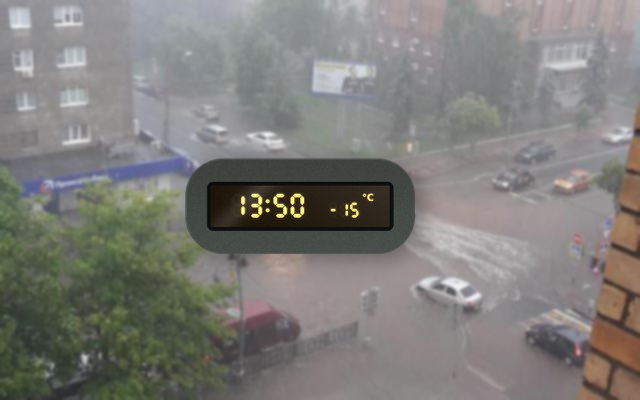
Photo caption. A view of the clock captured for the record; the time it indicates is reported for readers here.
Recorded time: 13:50
